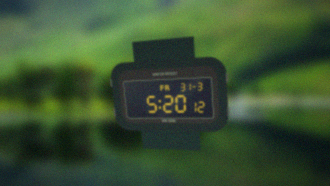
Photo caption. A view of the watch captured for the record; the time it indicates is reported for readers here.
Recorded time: 5:20:12
